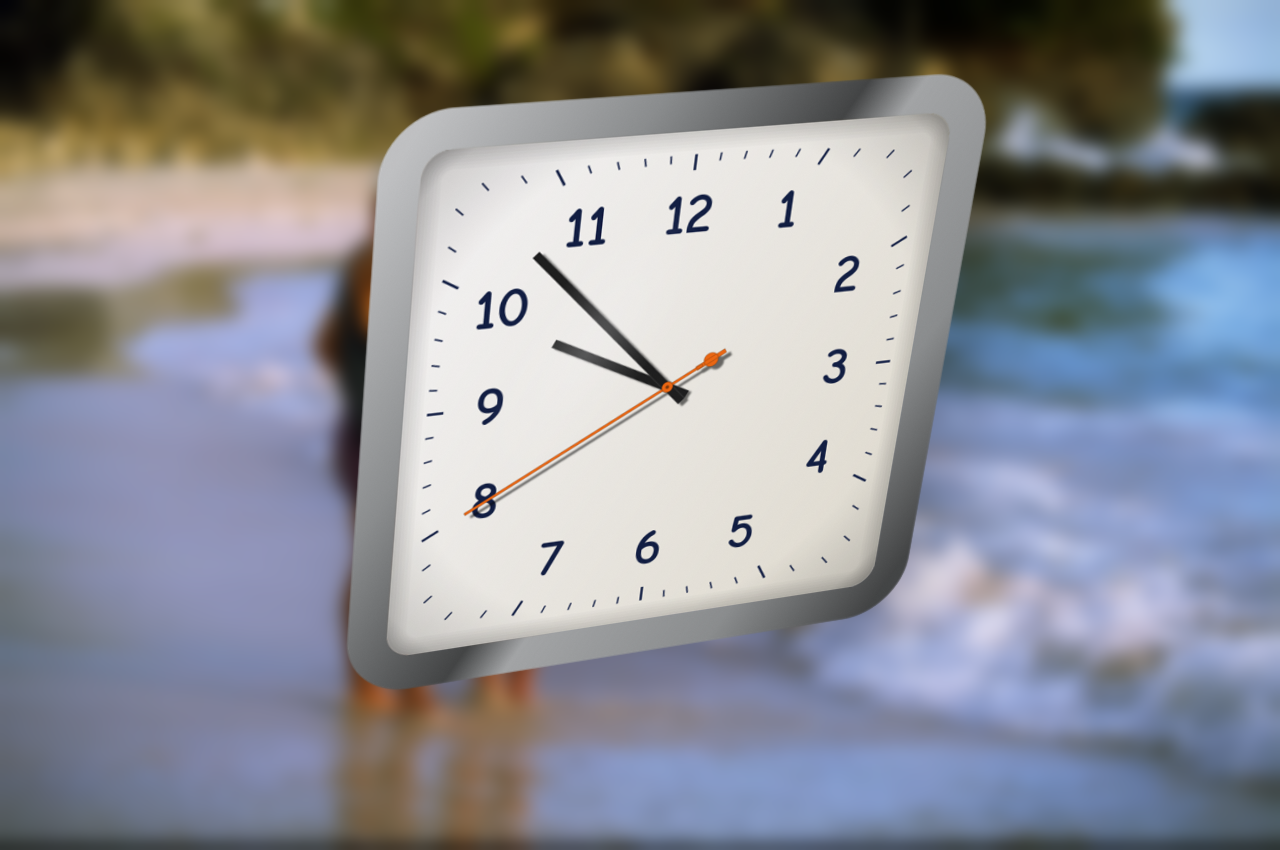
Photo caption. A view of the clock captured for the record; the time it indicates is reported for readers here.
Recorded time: 9:52:40
